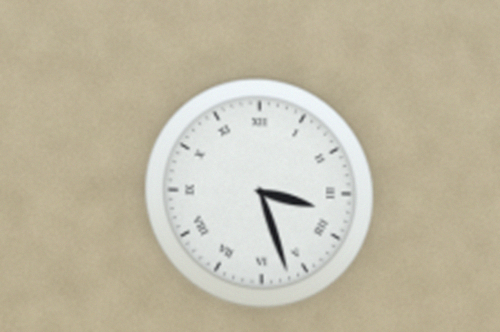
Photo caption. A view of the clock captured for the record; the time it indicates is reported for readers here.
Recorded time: 3:27
